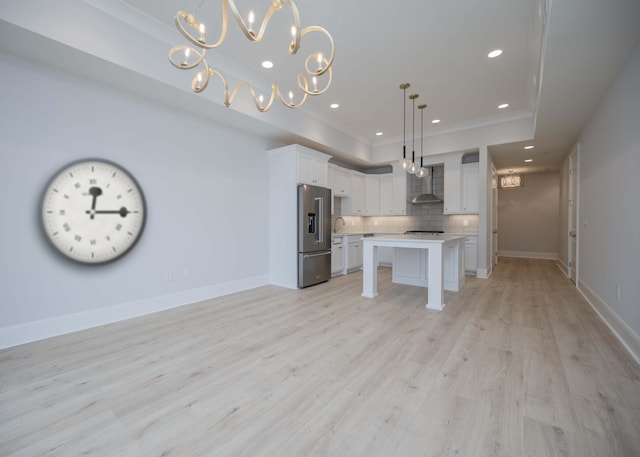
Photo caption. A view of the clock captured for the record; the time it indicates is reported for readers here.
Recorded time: 12:15
